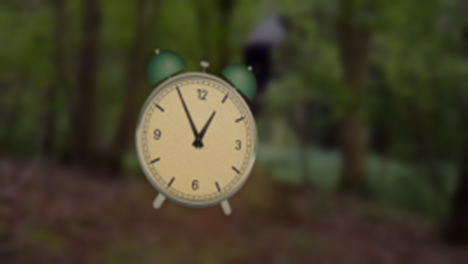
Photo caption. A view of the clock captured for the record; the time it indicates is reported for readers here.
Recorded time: 12:55
